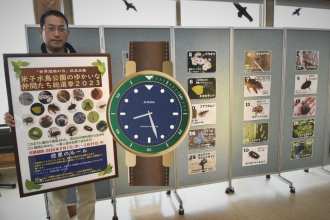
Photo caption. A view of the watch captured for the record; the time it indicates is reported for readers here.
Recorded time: 8:27
